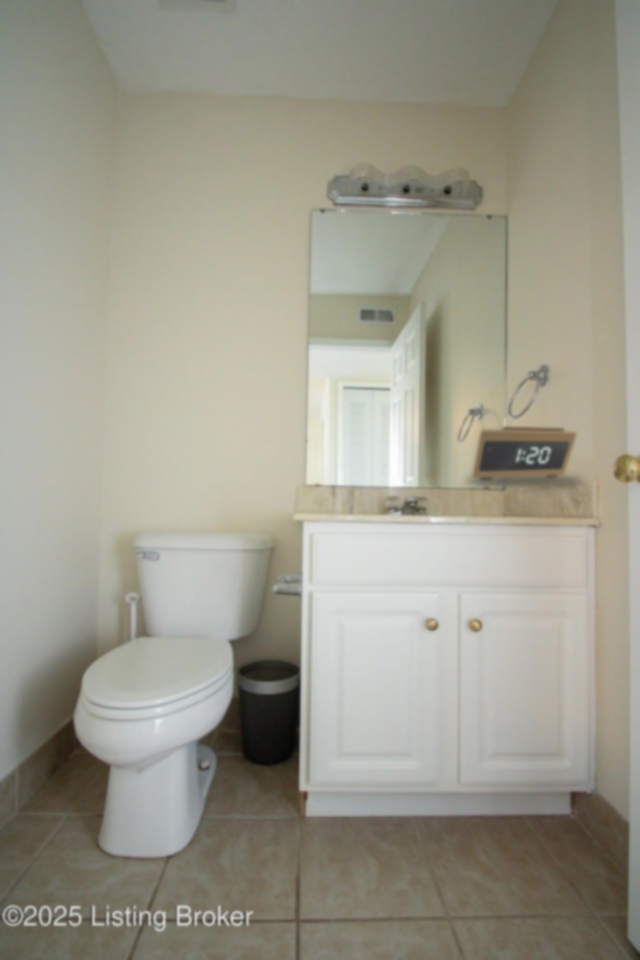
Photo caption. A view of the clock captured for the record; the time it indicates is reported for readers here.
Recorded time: 1:20
